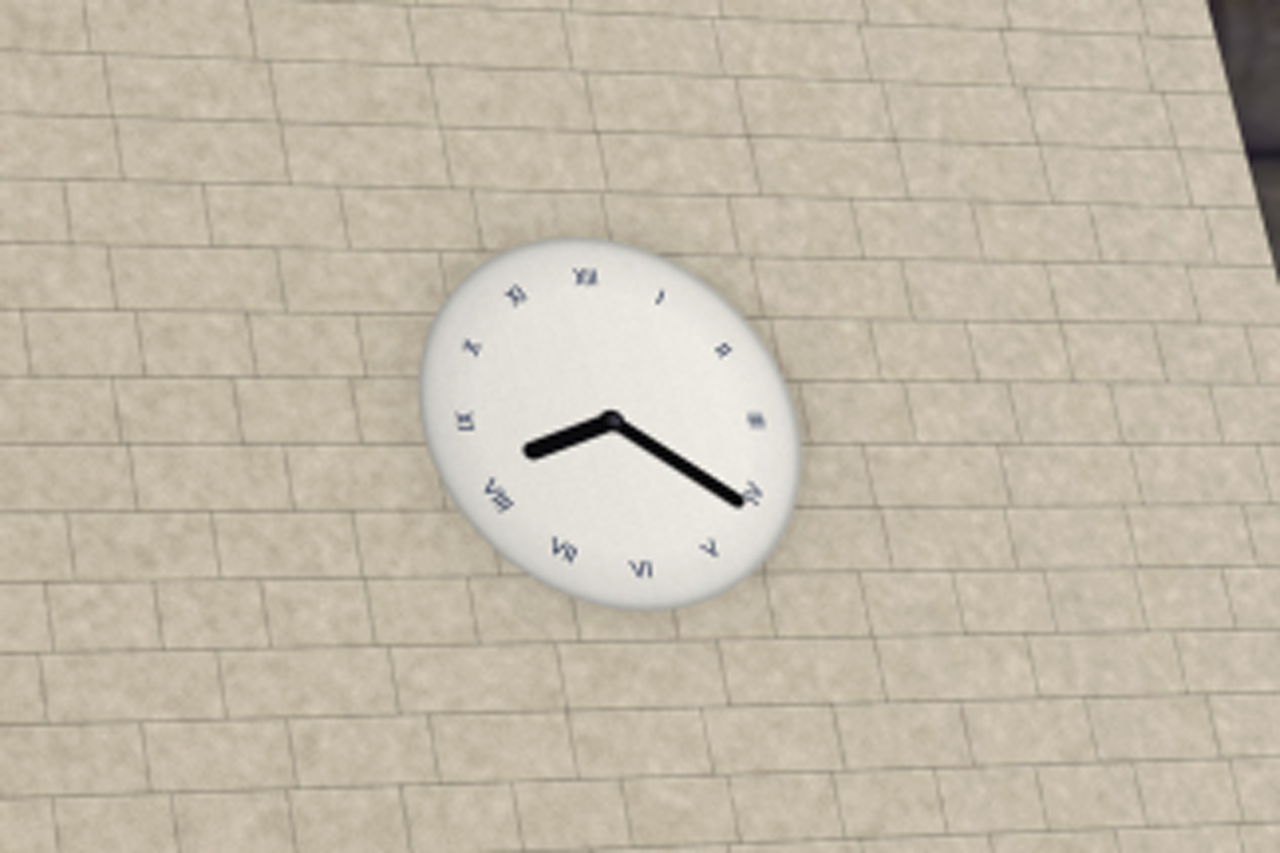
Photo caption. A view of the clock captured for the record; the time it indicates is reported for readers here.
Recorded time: 8:21
